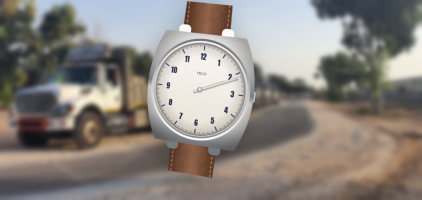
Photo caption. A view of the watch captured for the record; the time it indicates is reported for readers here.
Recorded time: 2:11
